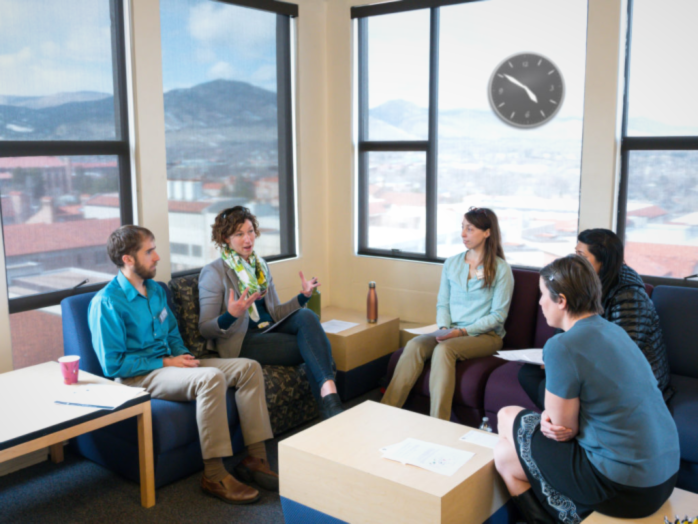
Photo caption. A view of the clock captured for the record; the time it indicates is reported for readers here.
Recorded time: 4:51
